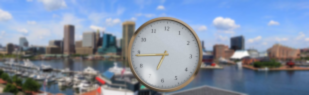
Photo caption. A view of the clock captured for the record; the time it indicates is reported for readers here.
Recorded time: 6:44
